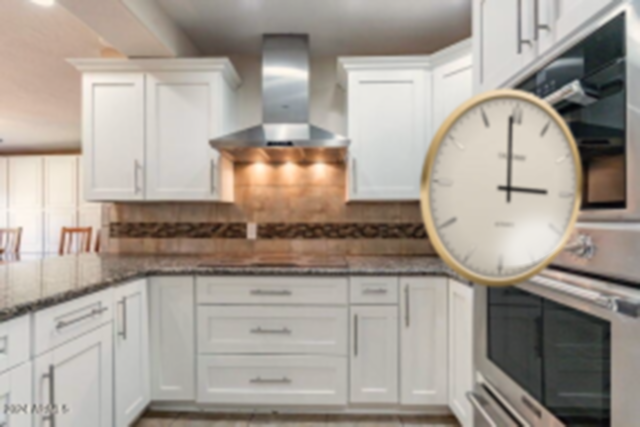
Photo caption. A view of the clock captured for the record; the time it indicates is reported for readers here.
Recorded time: 2:59
